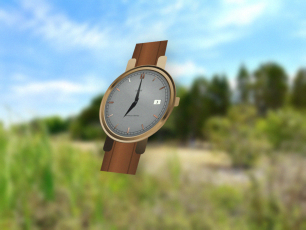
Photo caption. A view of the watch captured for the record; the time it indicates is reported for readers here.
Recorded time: 7:00
